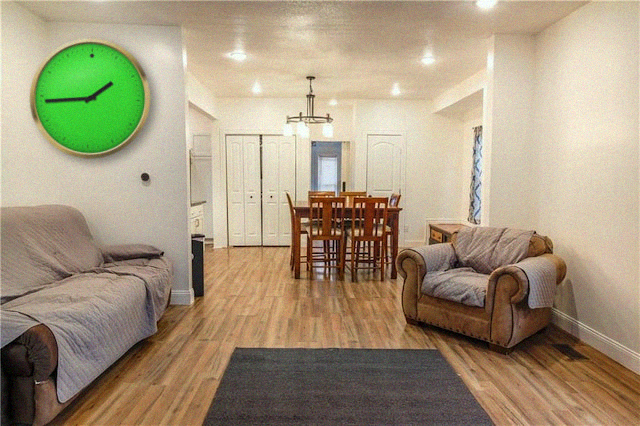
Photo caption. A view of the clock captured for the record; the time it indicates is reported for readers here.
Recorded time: 1:44
